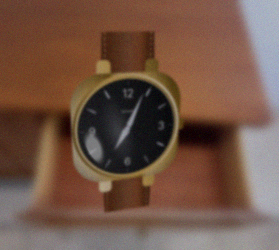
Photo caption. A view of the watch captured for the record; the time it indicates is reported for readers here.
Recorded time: 7:04
